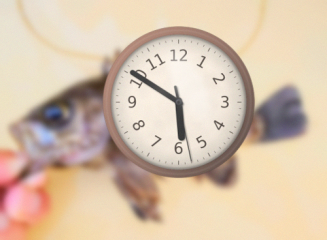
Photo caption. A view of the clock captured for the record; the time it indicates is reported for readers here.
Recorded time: 5:50:28
